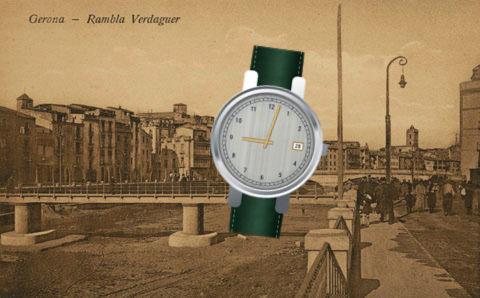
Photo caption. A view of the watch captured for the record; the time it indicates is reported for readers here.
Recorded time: 9:02
